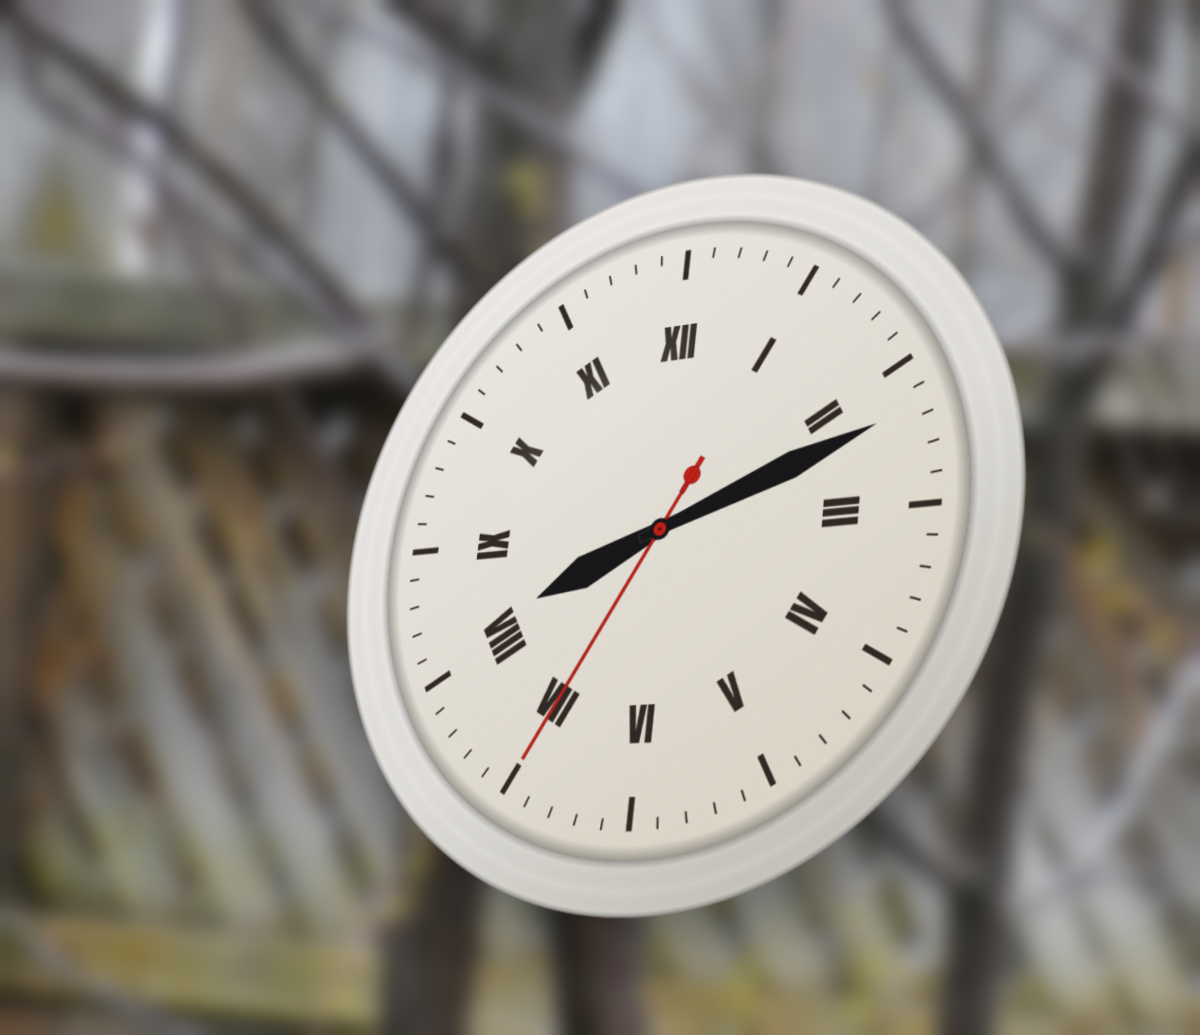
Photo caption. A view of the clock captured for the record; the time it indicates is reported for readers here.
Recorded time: 8:11:35
